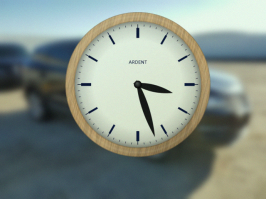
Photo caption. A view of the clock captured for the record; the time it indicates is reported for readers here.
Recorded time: 3:27
